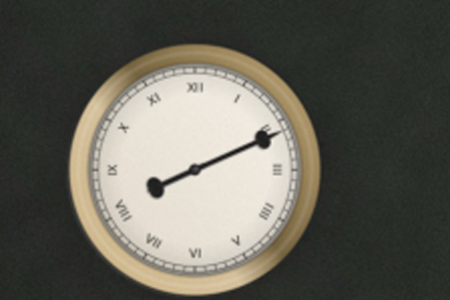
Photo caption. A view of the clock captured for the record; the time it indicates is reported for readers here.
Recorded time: 8:11
